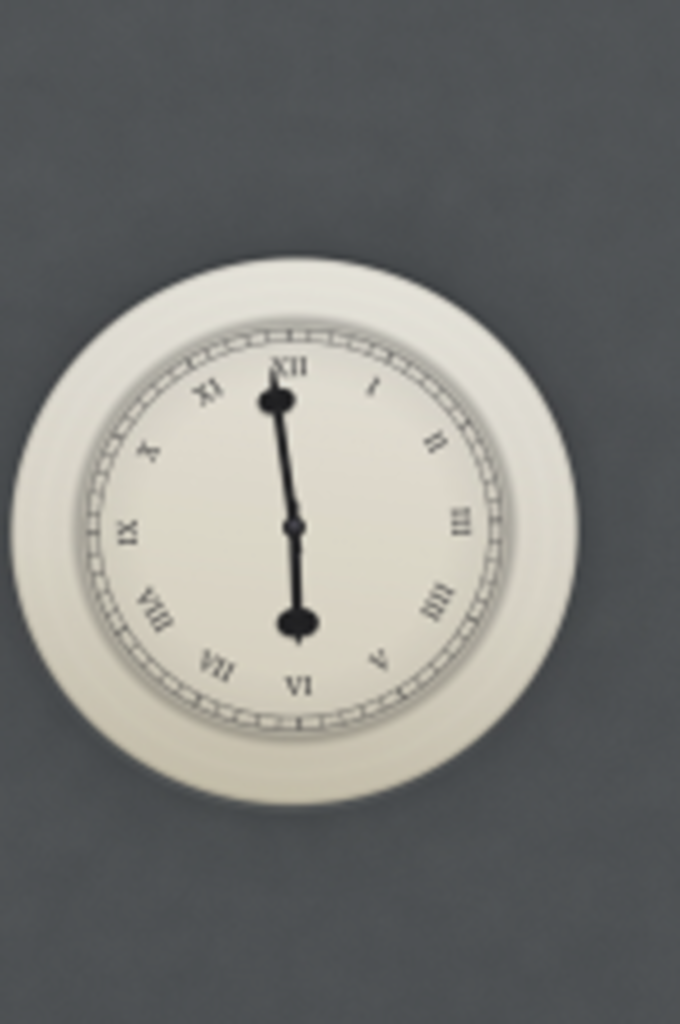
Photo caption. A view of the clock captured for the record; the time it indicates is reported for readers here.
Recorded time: 5:59
